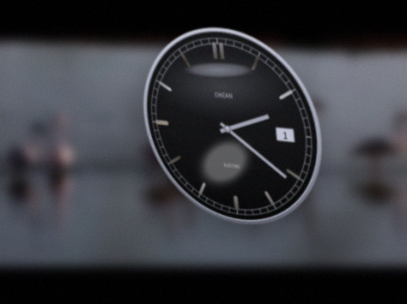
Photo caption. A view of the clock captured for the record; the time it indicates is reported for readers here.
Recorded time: 2:21
